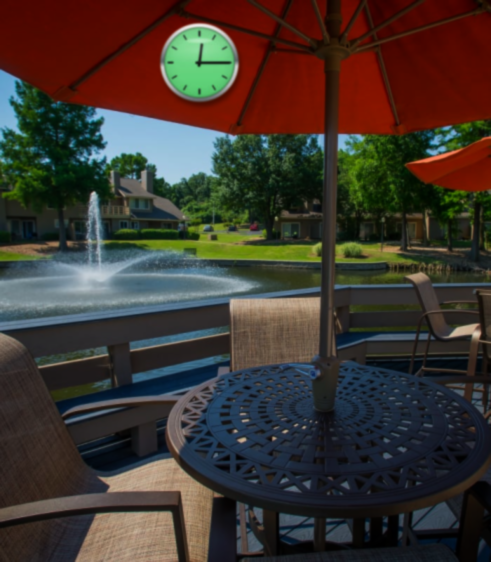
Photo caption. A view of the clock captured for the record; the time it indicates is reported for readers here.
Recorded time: 12:15
